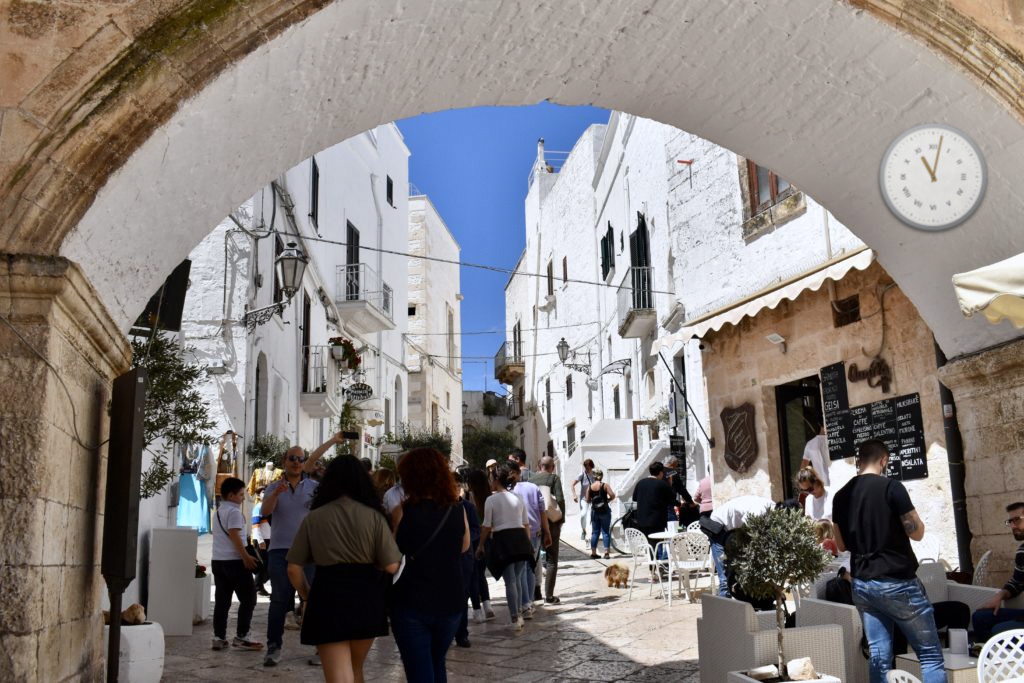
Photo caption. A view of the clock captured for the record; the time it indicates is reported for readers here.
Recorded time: 11:02
